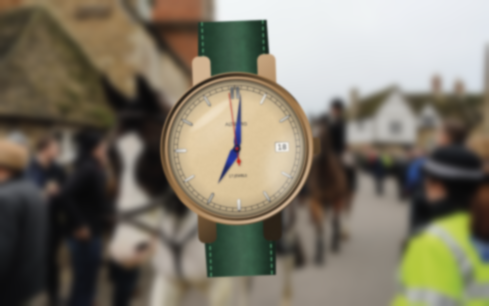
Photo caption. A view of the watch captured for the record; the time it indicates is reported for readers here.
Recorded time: 7:00:59
